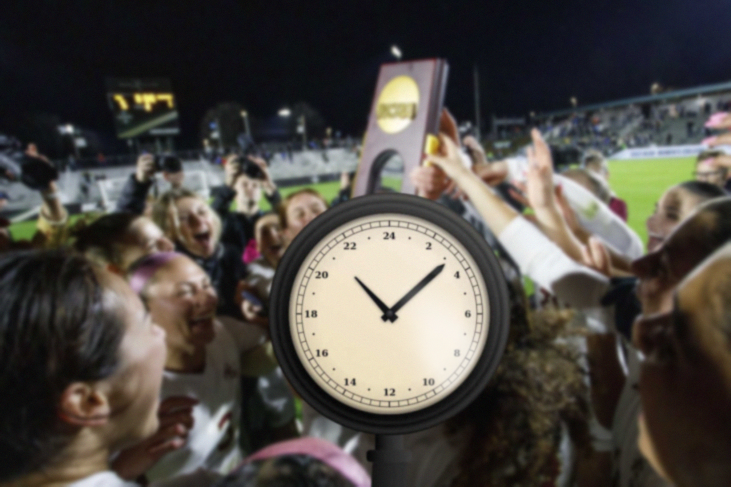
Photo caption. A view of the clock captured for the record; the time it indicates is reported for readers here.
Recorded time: 21:08
